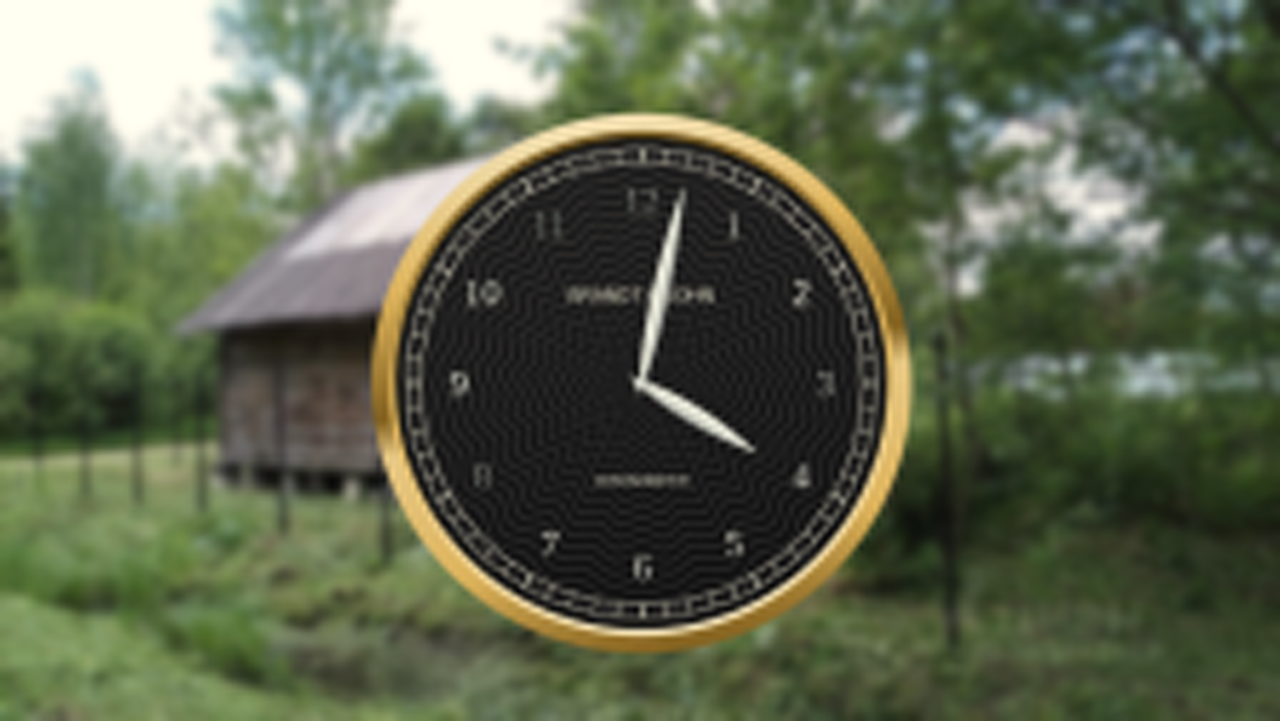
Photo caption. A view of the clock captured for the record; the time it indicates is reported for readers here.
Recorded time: 4:02
